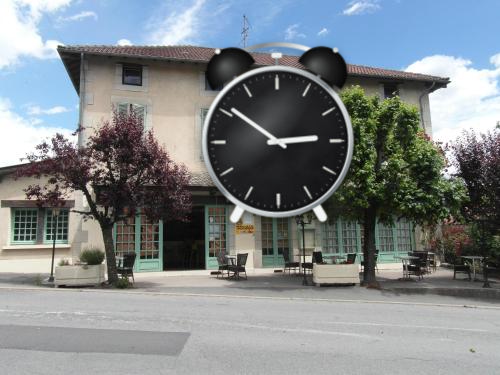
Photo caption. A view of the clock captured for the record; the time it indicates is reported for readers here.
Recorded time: 2:51
